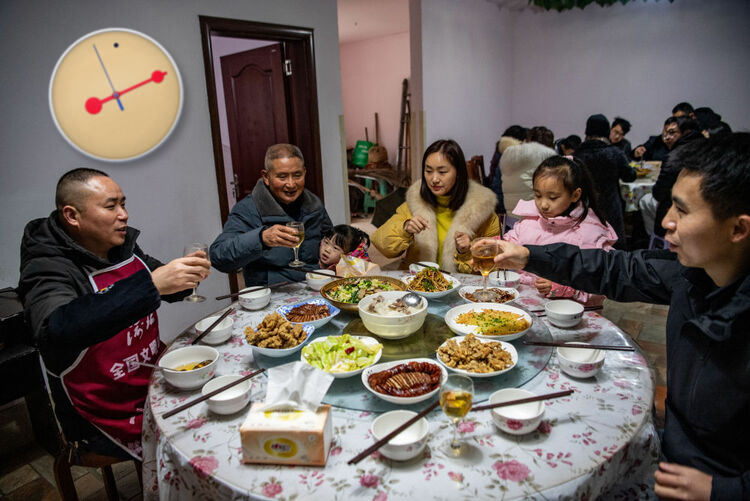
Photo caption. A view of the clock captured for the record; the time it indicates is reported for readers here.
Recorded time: 8:10:56
